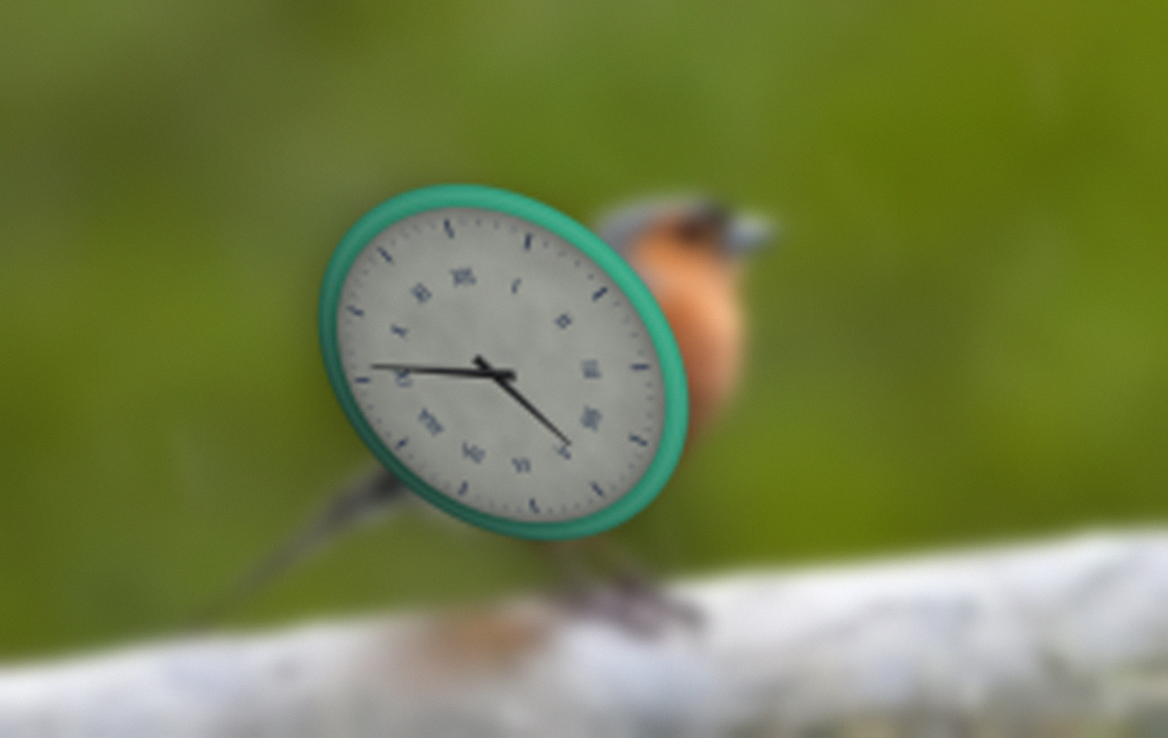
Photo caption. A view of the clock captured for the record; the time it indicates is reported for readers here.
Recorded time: 4:46
